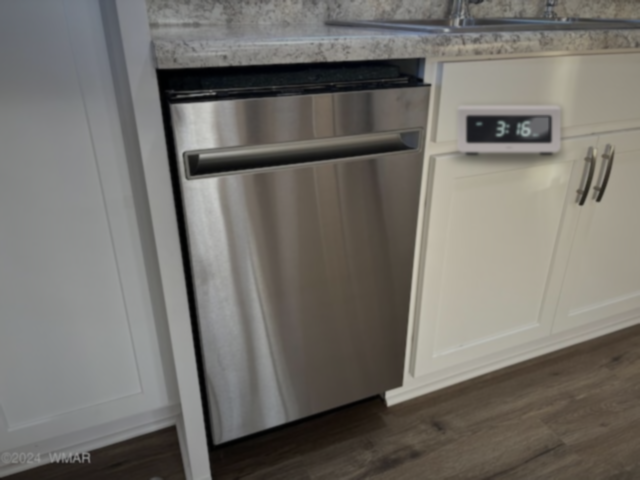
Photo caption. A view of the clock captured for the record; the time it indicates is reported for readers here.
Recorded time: 3:16
